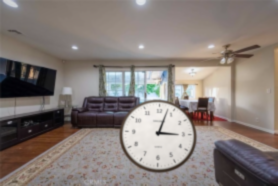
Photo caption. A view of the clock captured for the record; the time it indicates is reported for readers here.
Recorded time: 3:03
